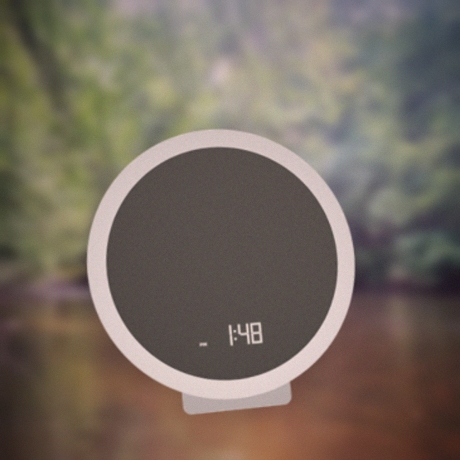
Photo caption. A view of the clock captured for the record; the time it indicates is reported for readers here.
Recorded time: 1:48
